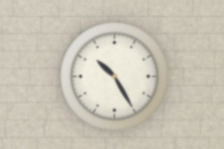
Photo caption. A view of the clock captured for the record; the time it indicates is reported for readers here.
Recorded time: 10:25
